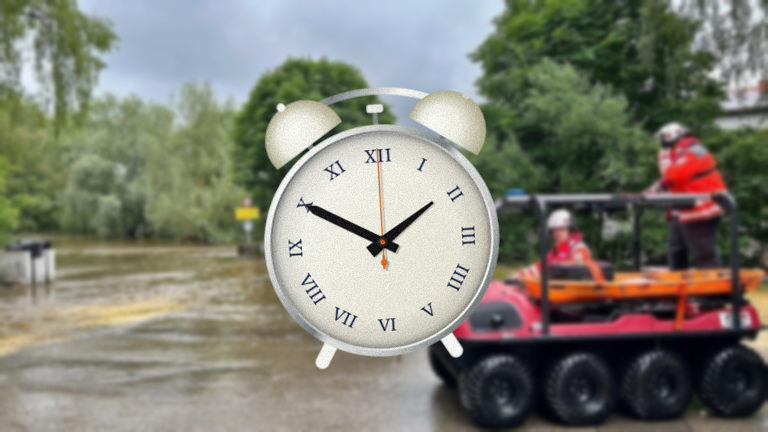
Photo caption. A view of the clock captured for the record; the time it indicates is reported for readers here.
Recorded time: 1:50:00
